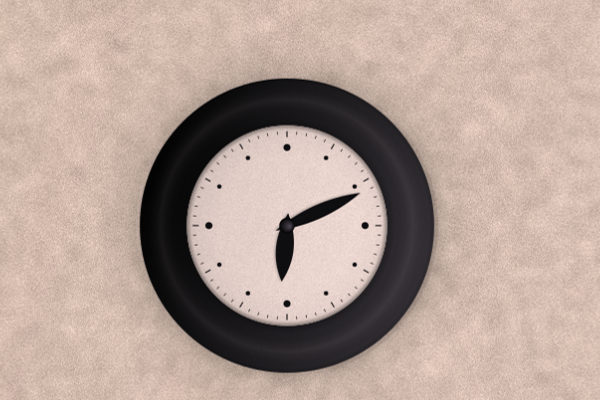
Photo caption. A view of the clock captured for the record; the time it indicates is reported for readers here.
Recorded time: 6:11
